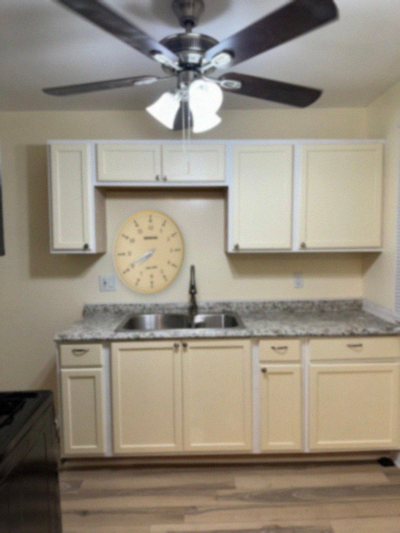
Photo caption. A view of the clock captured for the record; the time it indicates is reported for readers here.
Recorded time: 7:41
